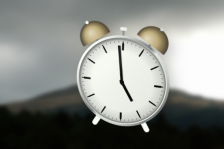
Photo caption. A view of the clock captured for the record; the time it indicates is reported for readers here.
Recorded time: 4:59
